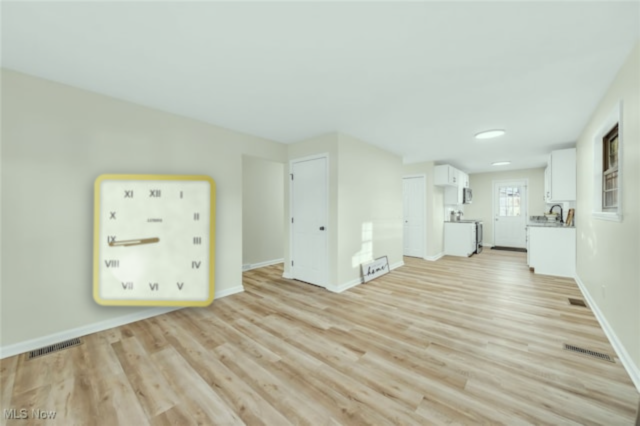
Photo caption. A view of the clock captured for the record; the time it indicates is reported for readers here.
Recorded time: 8:44
